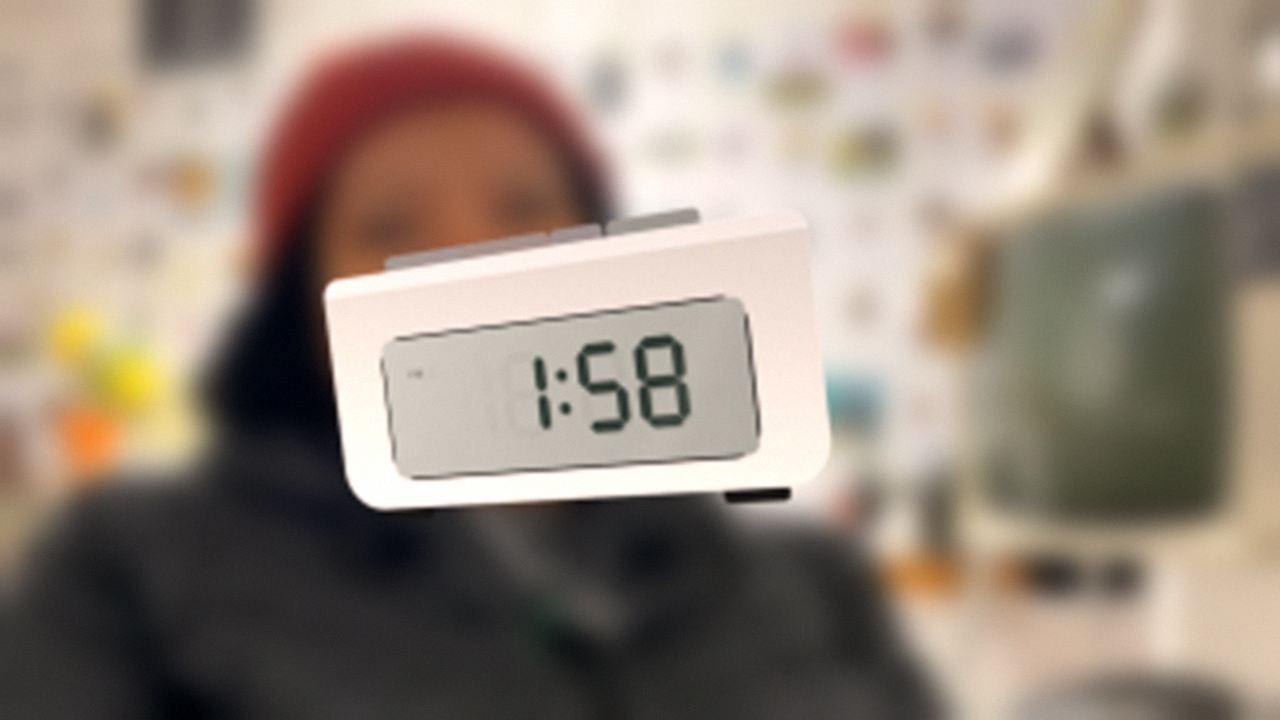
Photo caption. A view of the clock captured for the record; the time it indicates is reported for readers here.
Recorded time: 1:58
